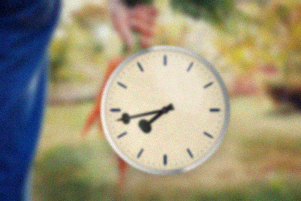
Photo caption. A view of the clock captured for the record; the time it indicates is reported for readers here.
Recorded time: 7:43
